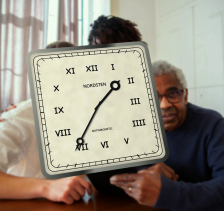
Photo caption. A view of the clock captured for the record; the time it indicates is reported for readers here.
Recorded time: 1:36
